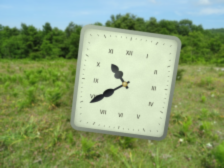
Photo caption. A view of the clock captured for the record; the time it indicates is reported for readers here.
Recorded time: 10:39
